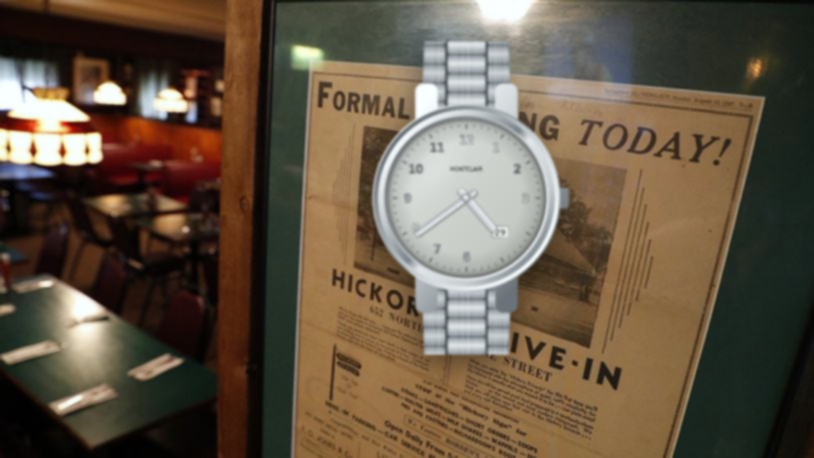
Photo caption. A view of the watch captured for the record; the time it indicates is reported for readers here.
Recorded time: 4:39
